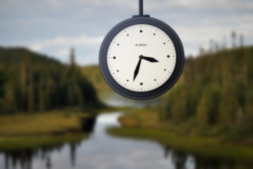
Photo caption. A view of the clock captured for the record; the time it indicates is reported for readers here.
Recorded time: 3:33
